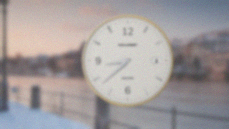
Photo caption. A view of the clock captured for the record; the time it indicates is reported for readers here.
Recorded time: 8:38
